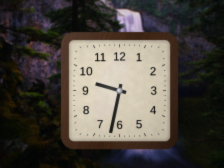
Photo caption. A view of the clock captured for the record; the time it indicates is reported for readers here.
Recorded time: 9:32
